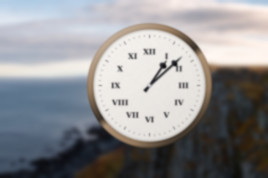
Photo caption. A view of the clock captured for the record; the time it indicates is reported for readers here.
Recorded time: 1:08
